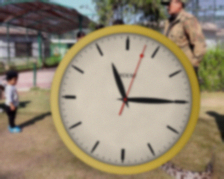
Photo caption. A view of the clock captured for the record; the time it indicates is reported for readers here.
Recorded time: 11:15:03
